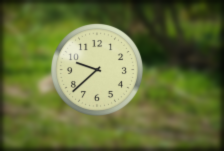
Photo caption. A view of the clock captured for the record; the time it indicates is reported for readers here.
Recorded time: 9:38
